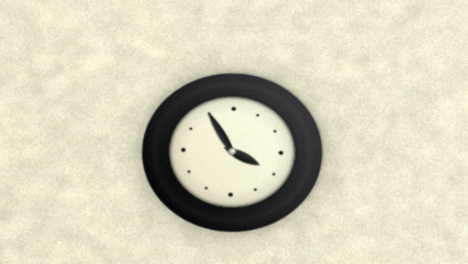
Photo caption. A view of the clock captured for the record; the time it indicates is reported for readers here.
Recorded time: 3:55
